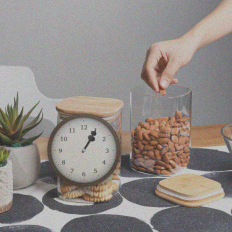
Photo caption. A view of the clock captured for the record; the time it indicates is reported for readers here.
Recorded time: 1:05
